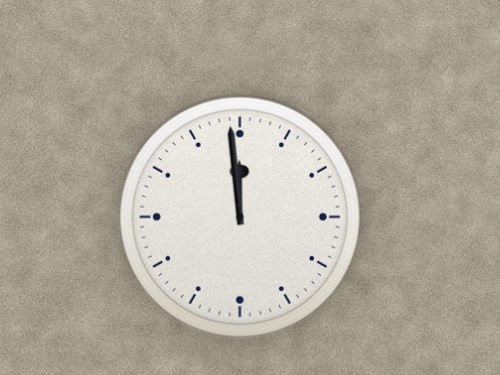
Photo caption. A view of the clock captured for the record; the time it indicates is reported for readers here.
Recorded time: 11:59
